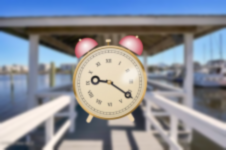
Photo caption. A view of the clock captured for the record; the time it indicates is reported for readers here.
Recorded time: 9:21
